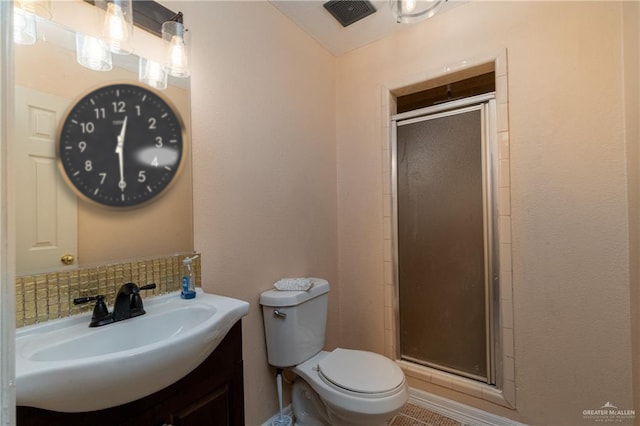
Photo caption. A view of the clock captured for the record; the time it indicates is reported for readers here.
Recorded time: 12:30
